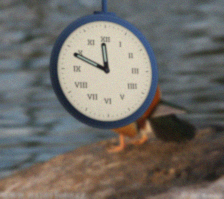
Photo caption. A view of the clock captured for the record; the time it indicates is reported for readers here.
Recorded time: 11:49
